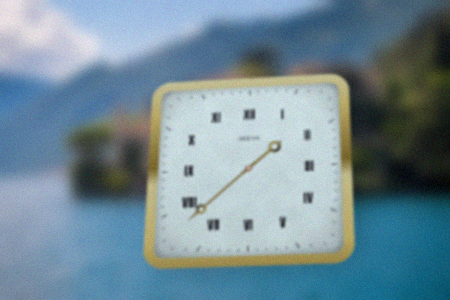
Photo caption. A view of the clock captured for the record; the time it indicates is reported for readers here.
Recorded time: 1:38
